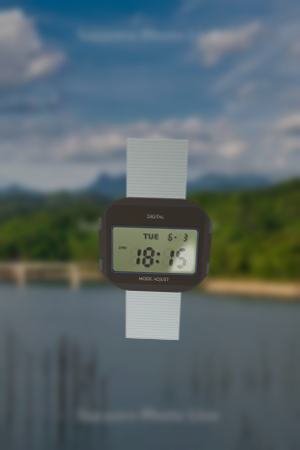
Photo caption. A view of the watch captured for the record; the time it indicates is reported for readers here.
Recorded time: 18:15
